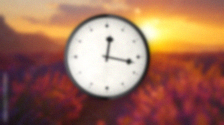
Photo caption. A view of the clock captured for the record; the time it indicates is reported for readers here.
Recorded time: 12:17
